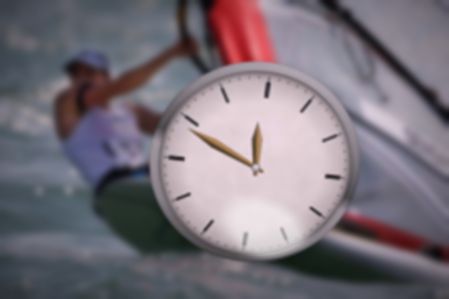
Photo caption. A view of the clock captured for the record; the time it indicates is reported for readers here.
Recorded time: 11:49
